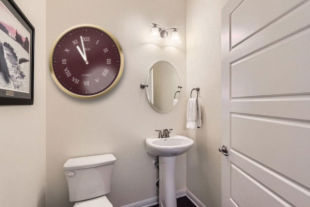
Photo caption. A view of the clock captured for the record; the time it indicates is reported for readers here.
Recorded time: 10:58
